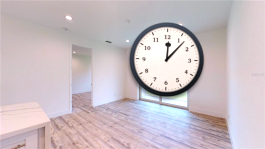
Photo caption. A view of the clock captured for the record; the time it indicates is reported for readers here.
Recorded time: 12:07
